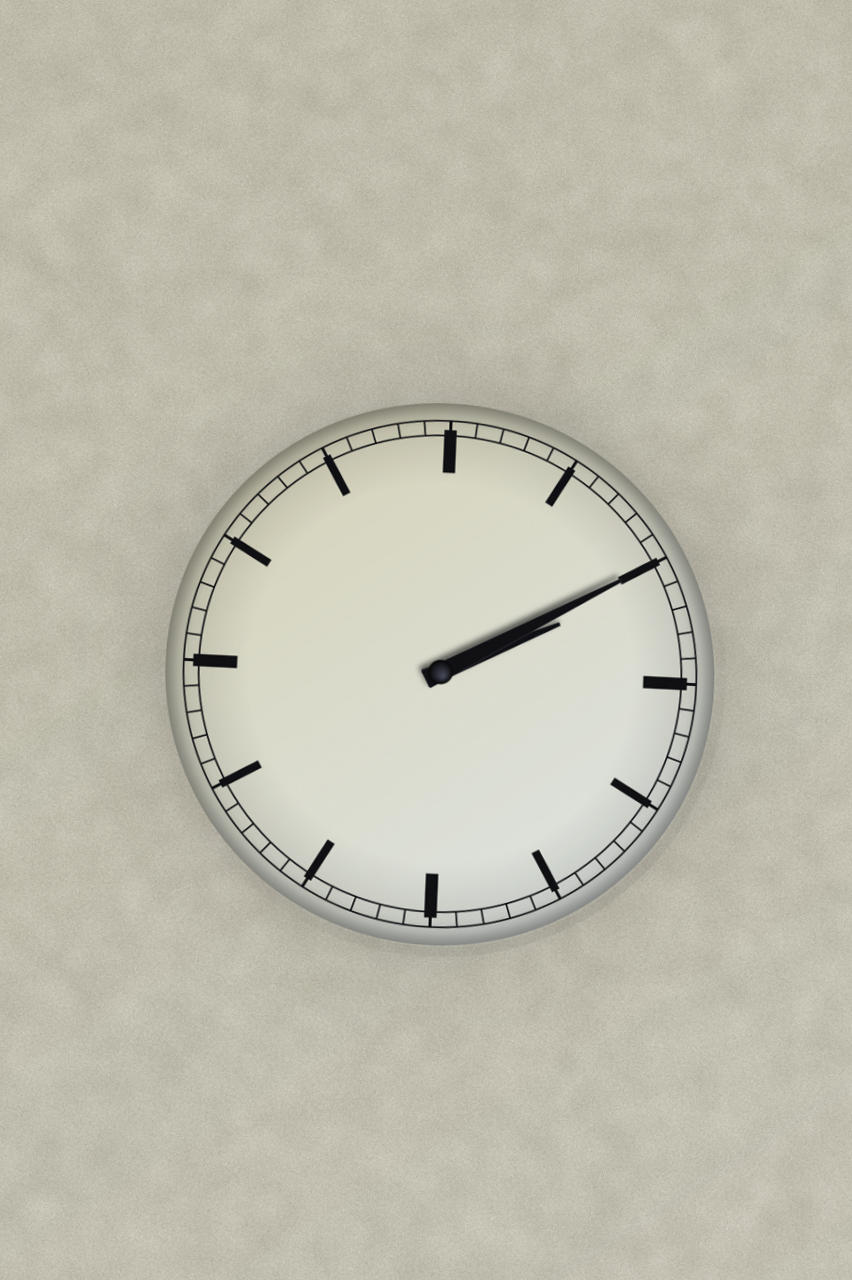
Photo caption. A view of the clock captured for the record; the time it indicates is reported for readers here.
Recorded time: 2:10
